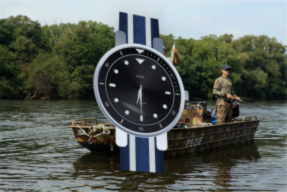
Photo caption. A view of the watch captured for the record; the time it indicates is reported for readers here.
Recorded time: 6:30
